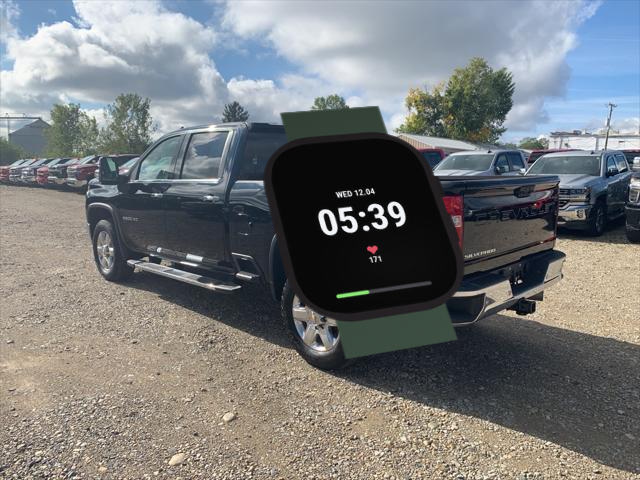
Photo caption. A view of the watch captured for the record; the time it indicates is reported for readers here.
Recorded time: 5:39
